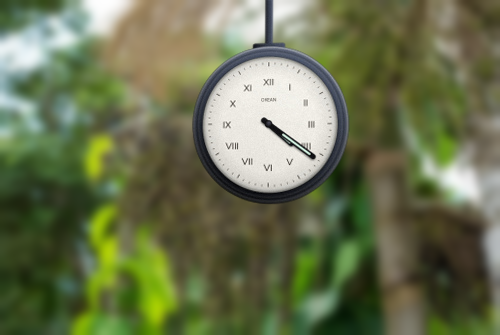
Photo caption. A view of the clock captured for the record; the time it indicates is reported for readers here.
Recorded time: 4:21
